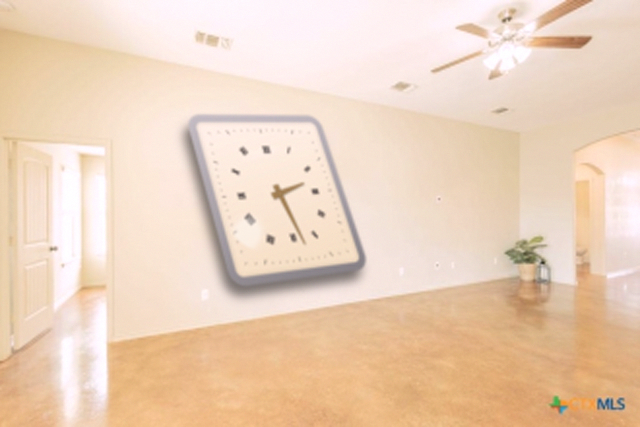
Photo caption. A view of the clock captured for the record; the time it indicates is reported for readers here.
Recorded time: 2:28
